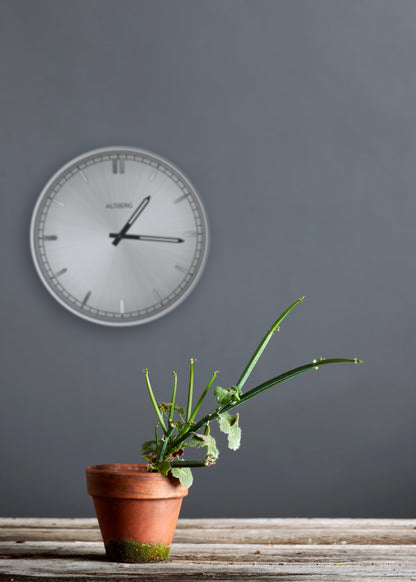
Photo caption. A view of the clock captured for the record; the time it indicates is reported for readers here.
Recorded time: 1:16
